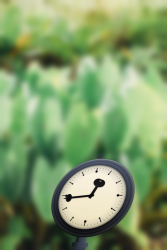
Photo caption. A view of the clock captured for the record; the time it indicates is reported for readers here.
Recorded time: 12:44
